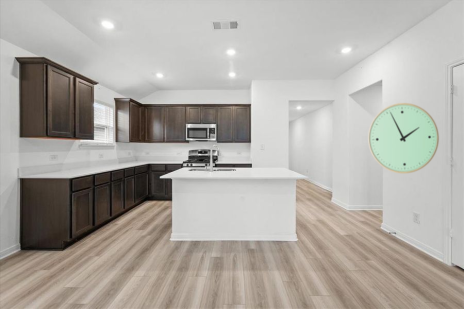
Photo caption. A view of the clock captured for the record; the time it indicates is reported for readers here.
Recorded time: 1:56
